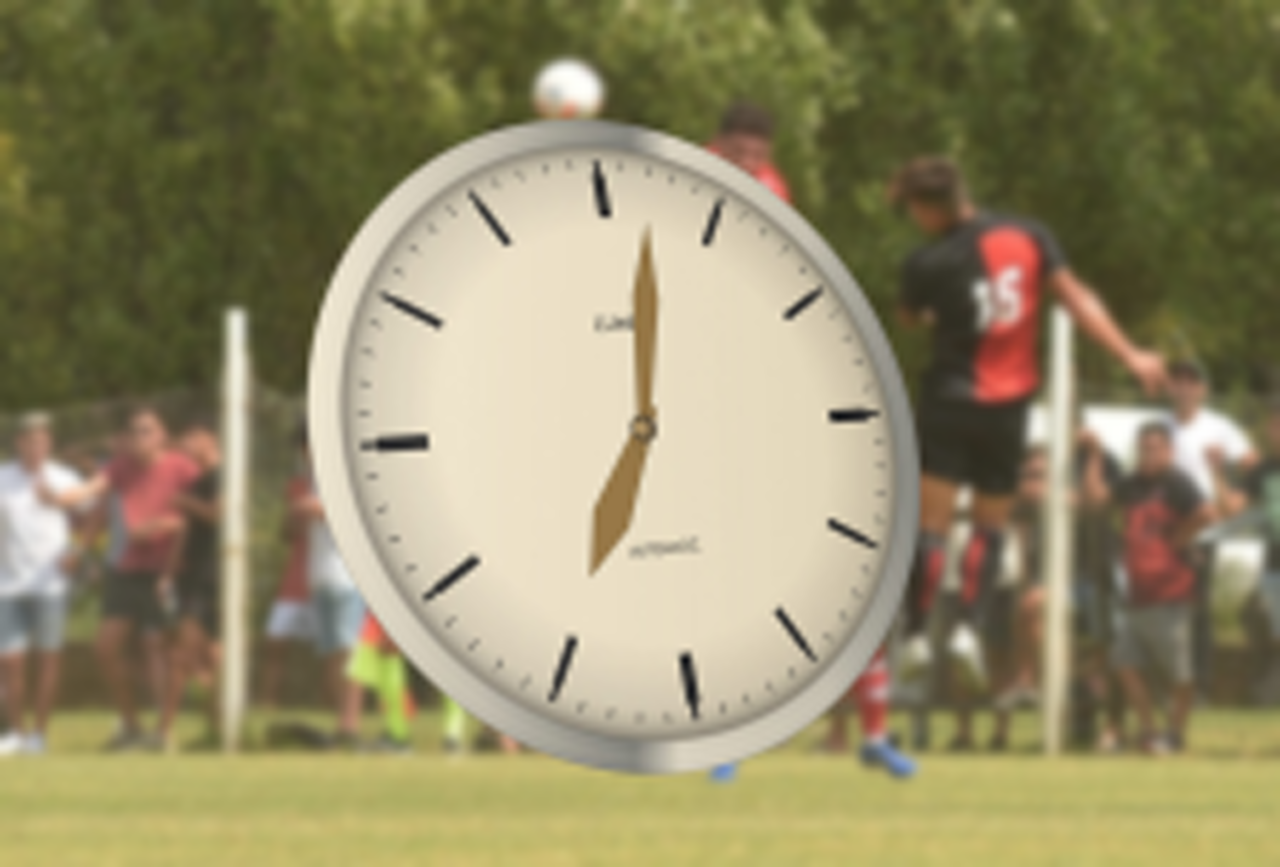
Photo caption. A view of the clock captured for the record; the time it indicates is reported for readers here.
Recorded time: 7:02
